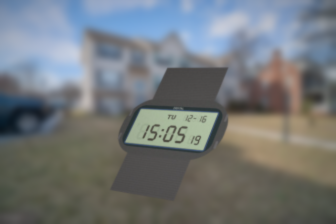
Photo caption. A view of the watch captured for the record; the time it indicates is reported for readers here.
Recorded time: 15:05
